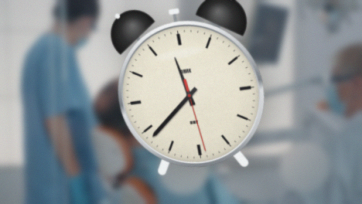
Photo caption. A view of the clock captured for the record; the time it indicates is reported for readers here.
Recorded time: 11:38:29
